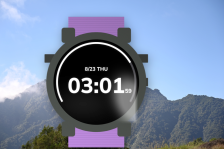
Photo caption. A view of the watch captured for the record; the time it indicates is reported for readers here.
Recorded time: 3:01
